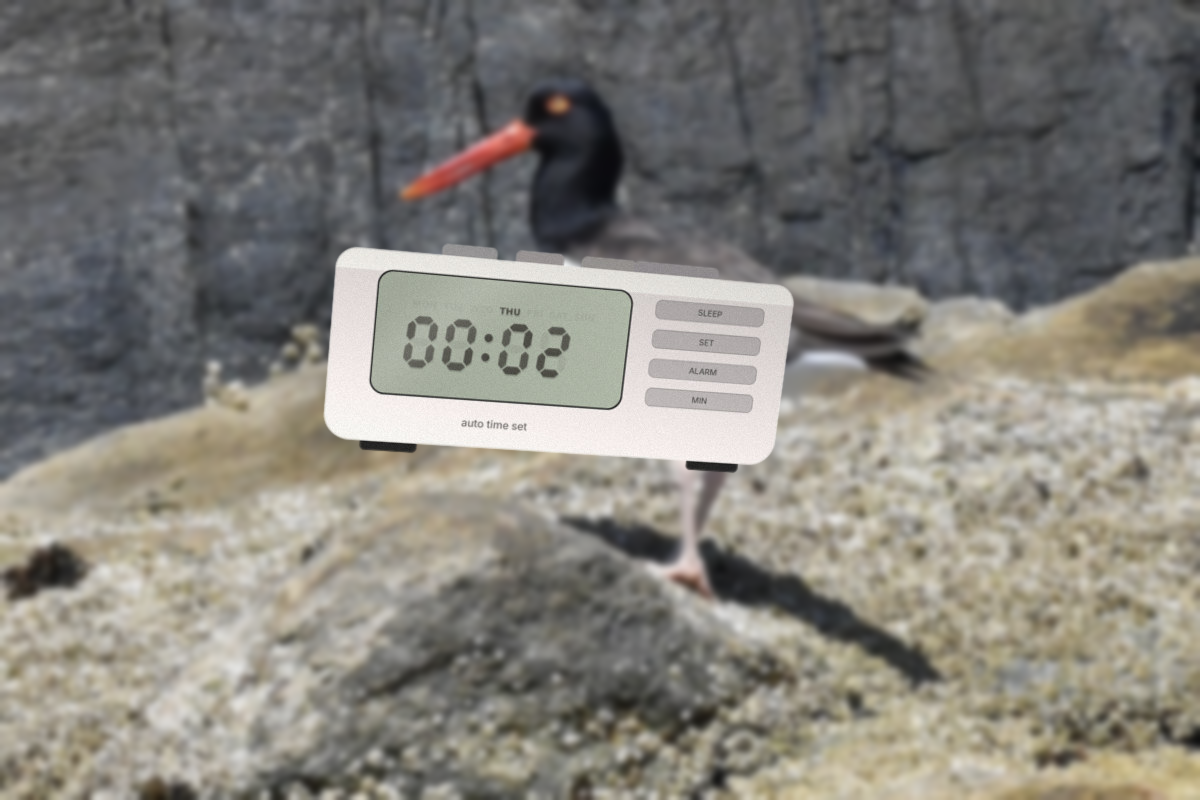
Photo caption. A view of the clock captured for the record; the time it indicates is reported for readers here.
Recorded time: 0:02
